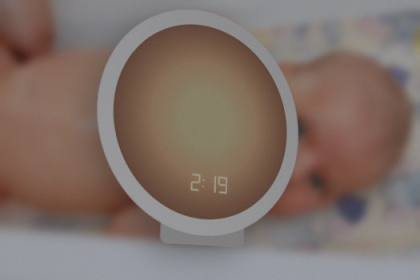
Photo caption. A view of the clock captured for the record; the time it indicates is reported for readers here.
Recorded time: 2:19
